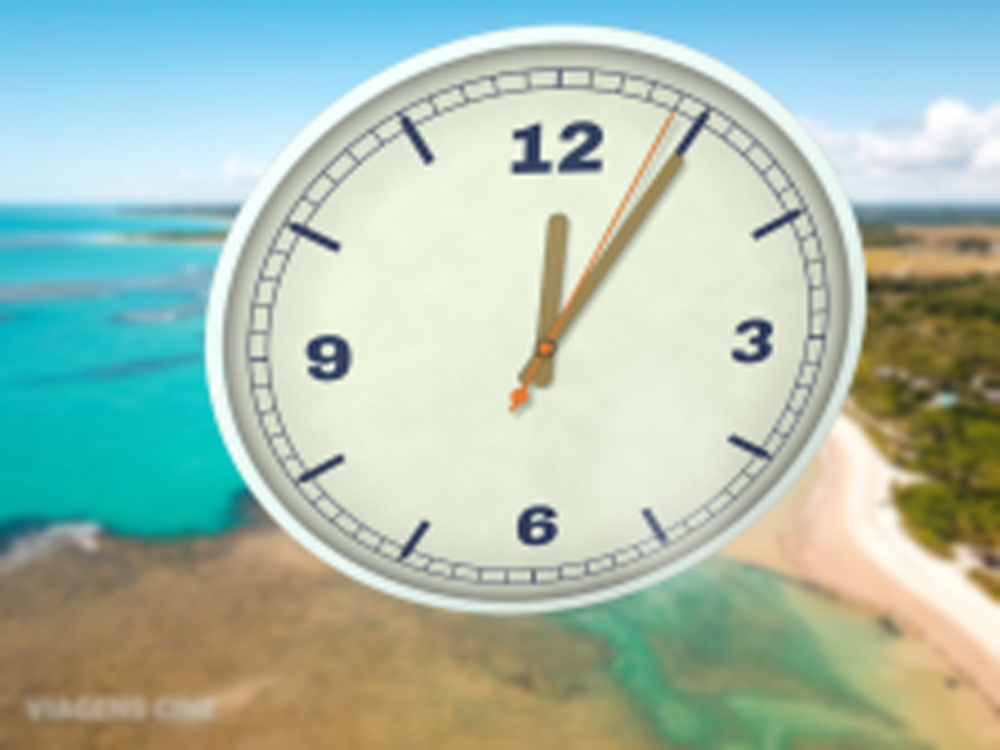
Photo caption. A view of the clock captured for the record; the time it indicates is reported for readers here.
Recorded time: 12:05:04
